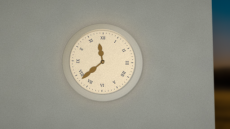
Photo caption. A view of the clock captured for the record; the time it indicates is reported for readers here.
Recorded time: 11:38
